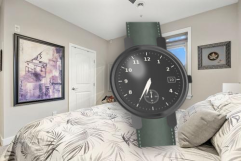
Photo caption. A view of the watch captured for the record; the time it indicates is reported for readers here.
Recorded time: 6:35
